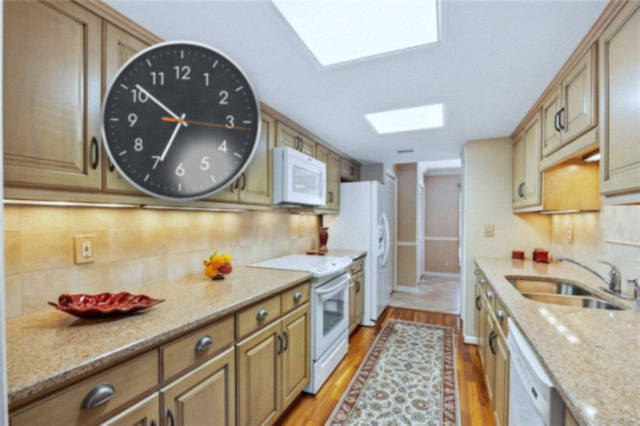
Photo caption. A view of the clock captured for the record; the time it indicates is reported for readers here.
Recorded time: 6:51:16
